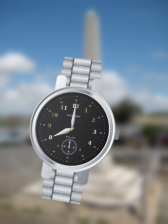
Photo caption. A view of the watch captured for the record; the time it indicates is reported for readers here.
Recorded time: 8:00
